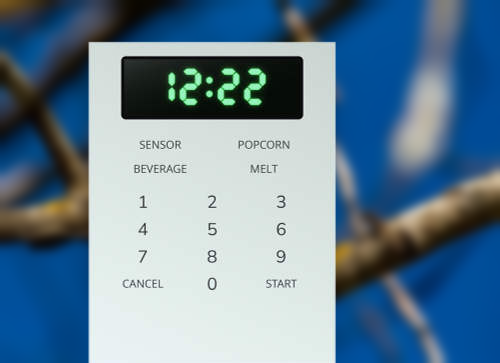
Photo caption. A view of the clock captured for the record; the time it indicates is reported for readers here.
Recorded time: 12:22
